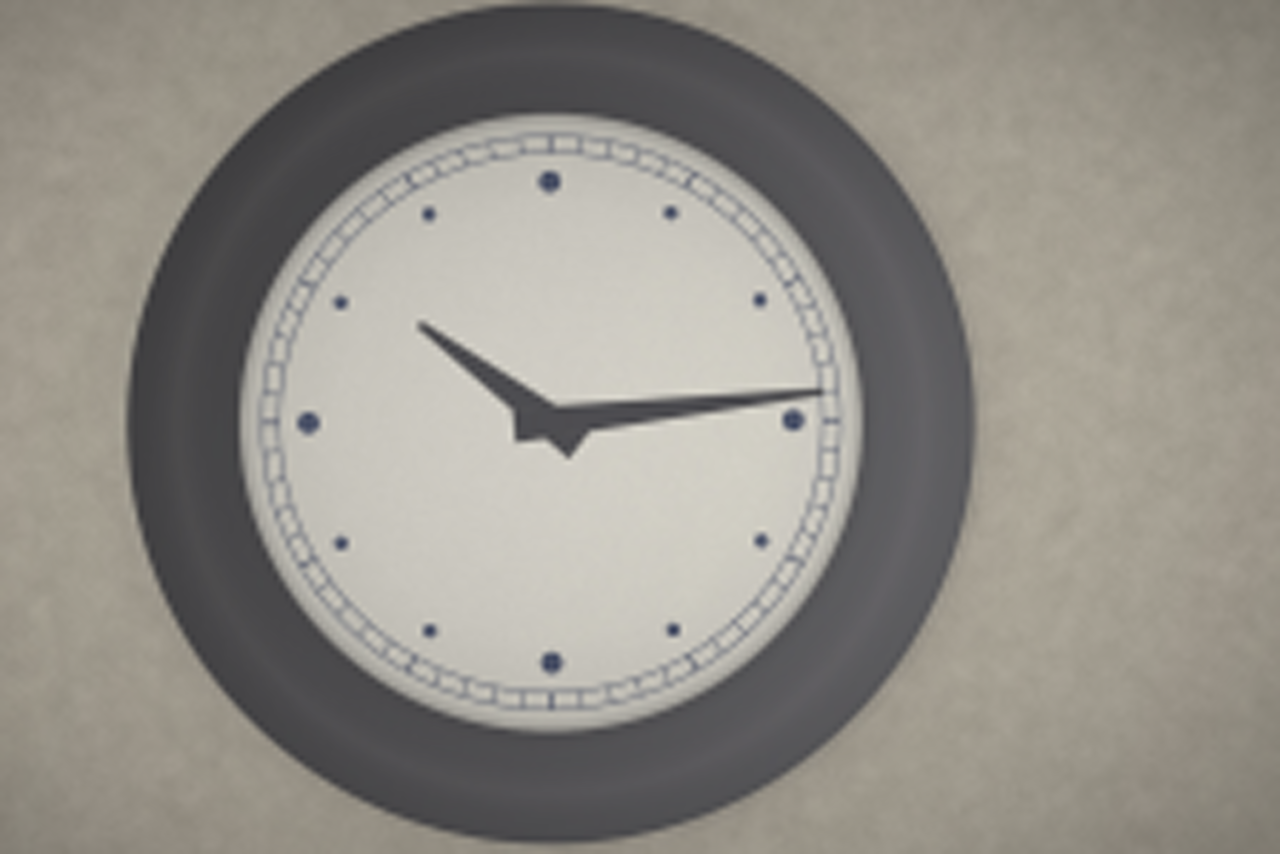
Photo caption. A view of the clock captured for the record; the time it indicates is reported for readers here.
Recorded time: 10:14
